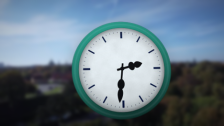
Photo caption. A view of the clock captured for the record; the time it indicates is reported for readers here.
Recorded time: 2:31
